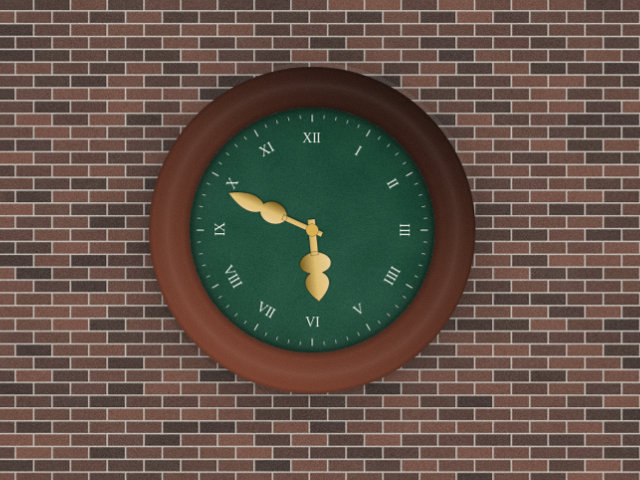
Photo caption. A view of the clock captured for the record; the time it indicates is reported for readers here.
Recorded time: 5:49
